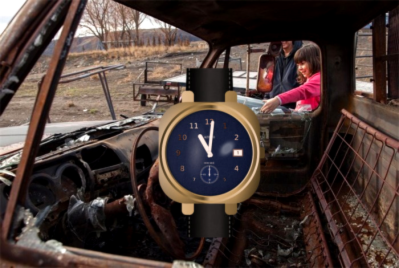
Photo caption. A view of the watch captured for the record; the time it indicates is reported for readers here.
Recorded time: 11:01
